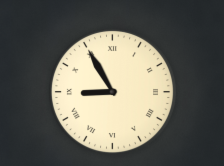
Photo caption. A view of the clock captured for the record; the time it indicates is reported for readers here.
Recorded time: 8:55
